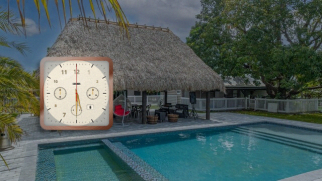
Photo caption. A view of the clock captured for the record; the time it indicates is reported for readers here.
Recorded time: 5:30
